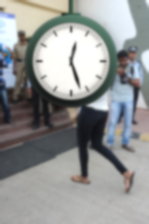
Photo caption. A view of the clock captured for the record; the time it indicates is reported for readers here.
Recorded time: 12:27
